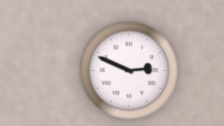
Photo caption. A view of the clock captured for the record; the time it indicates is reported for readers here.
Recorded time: 2:49
